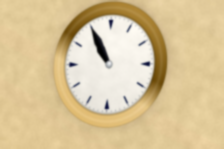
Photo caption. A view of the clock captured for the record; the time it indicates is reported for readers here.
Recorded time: 10:55
